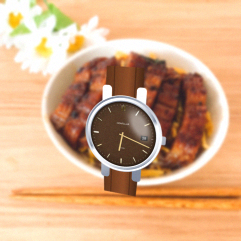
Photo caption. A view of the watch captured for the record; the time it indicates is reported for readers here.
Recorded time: 6:18
